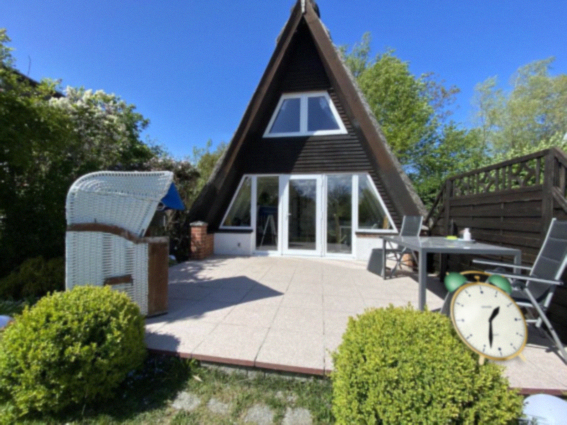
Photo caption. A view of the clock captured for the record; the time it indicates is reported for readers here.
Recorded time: 1:33
